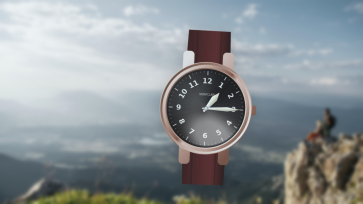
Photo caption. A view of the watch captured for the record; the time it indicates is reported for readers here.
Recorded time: 1:15
